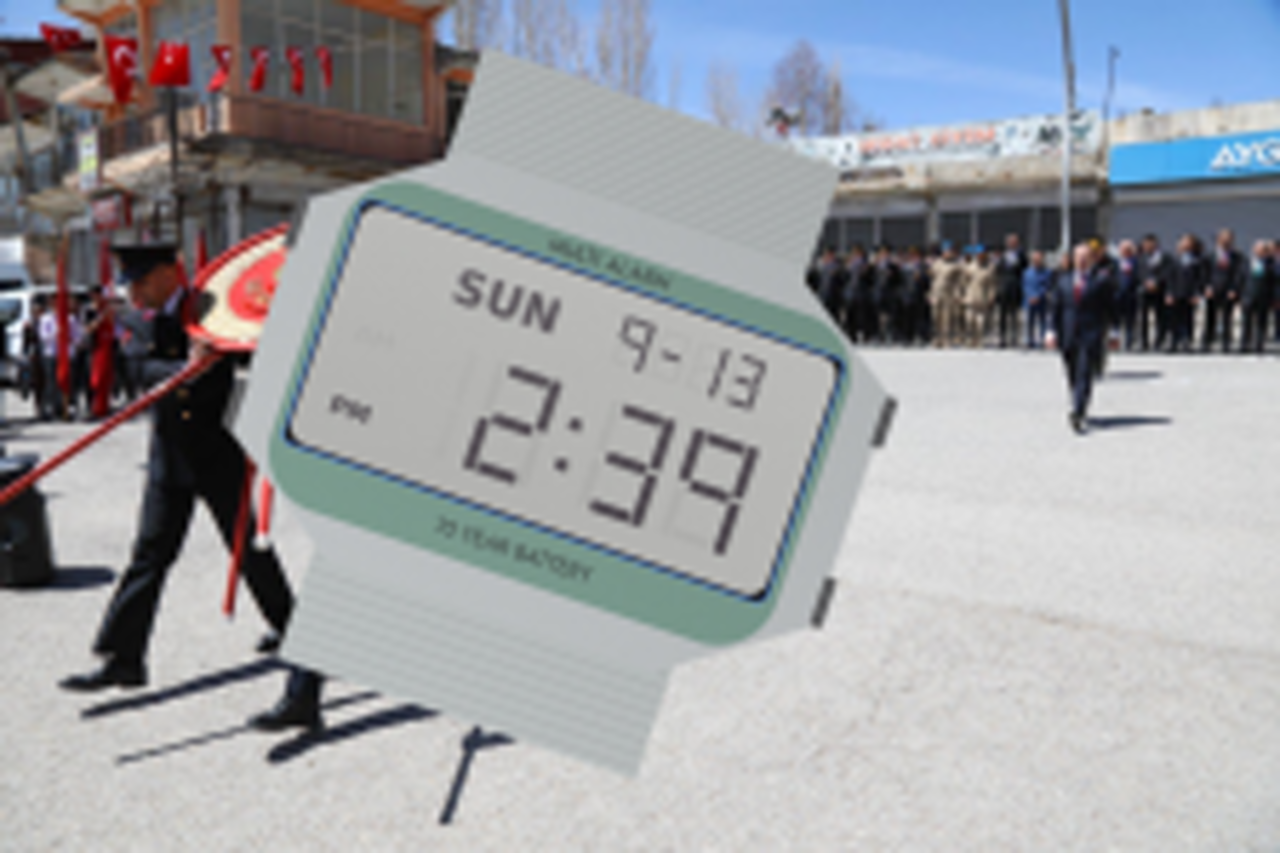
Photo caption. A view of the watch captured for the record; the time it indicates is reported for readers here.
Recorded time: 2:39
